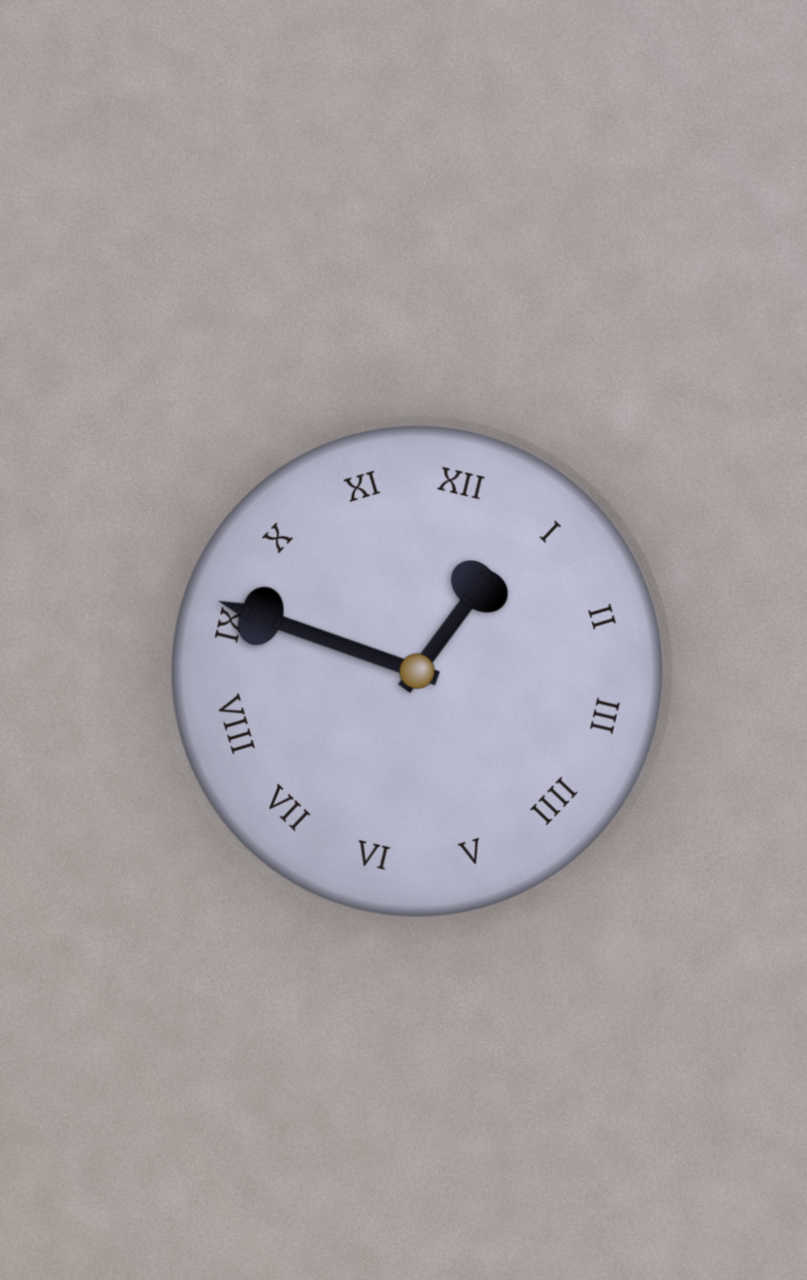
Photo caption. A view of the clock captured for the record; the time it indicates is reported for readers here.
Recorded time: 12:46
